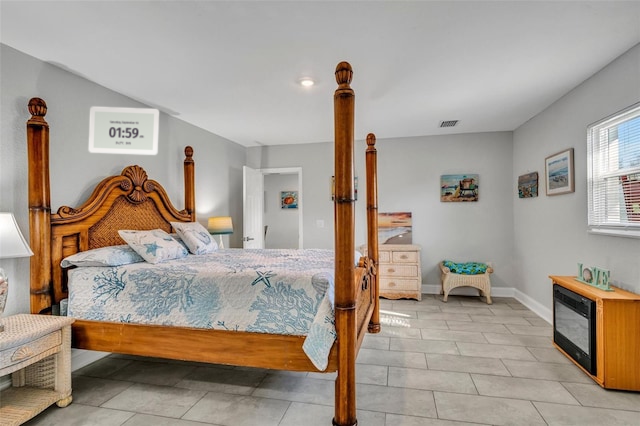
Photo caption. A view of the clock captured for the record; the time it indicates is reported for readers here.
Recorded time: 1:59
